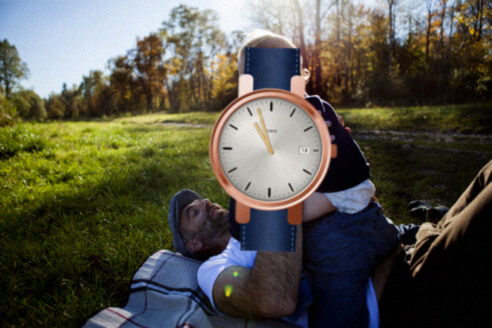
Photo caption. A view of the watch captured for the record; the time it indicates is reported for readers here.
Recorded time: 10:57
